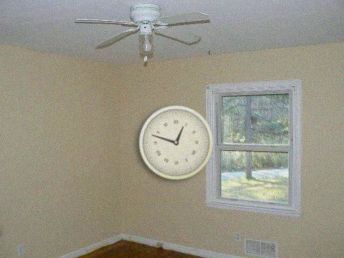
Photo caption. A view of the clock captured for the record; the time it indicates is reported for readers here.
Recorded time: 12:48
